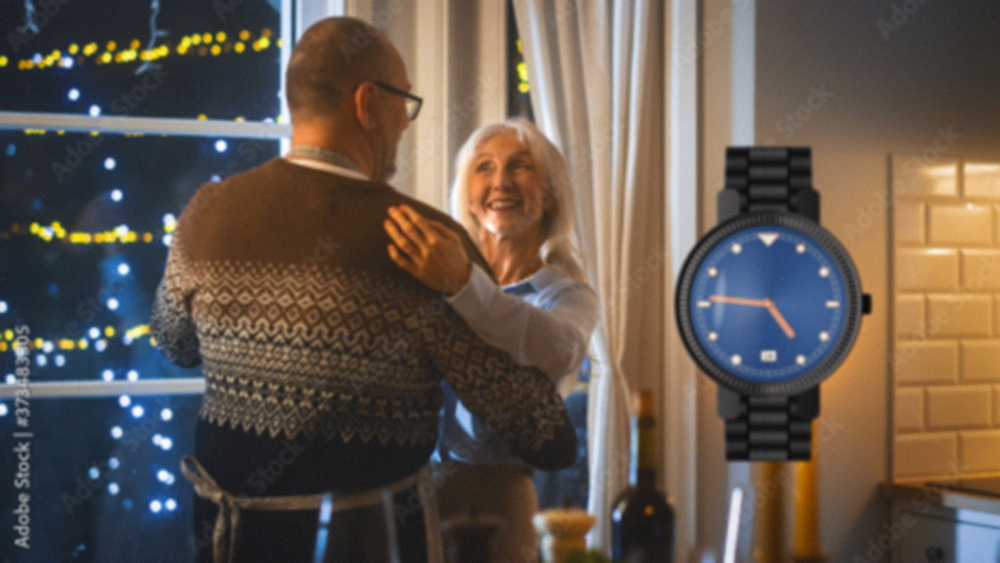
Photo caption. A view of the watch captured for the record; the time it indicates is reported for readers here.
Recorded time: 4:46
